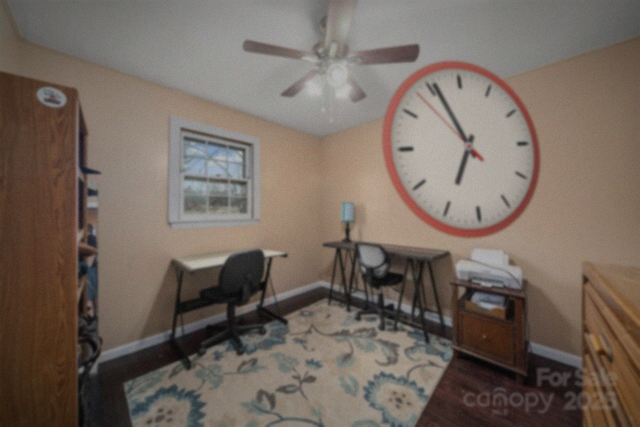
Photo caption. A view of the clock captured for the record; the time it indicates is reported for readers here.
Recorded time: 6:55:53
